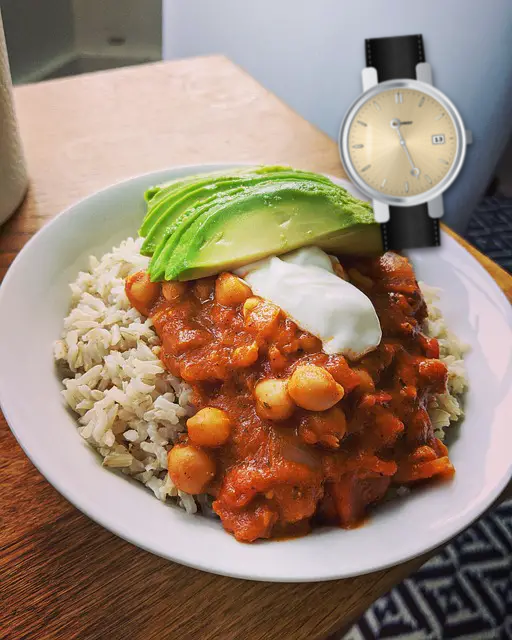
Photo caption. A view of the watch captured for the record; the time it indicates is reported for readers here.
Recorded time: 11:27
